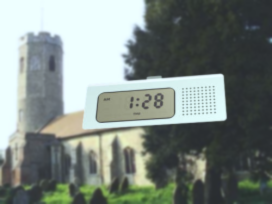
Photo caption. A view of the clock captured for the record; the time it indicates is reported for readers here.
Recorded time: 1:28
